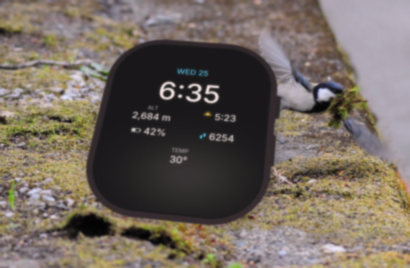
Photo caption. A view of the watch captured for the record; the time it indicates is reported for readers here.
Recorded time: 6:35
